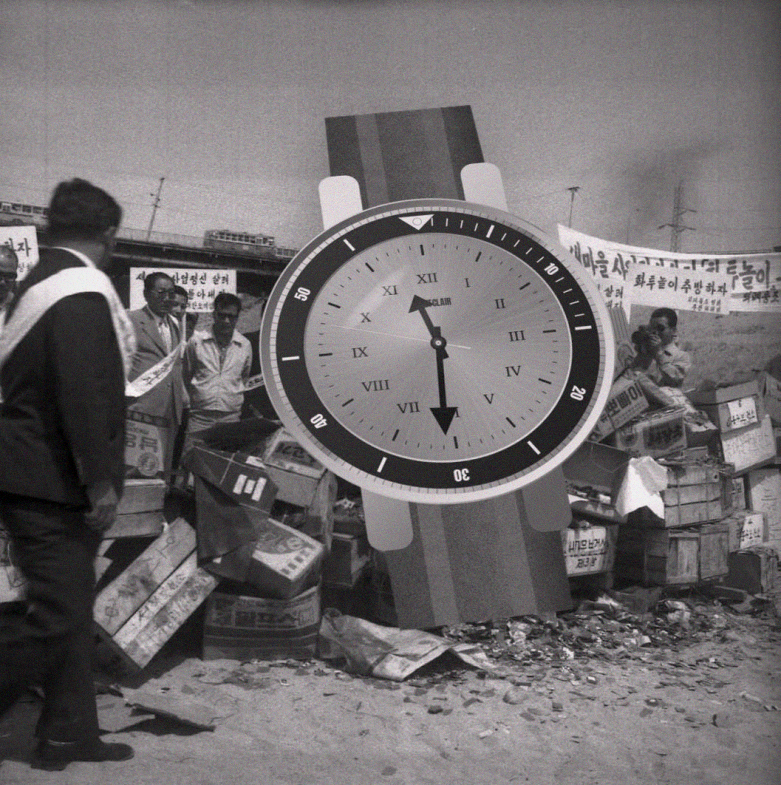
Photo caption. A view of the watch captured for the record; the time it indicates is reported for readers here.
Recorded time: 11:30:48
